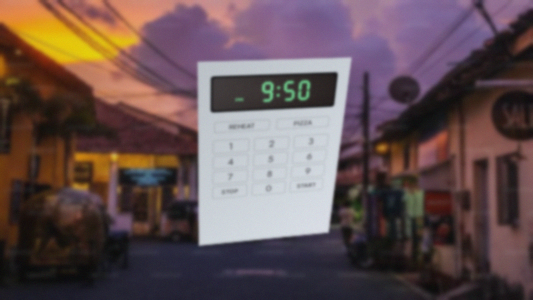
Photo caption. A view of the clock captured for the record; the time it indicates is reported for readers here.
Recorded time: 9:50
